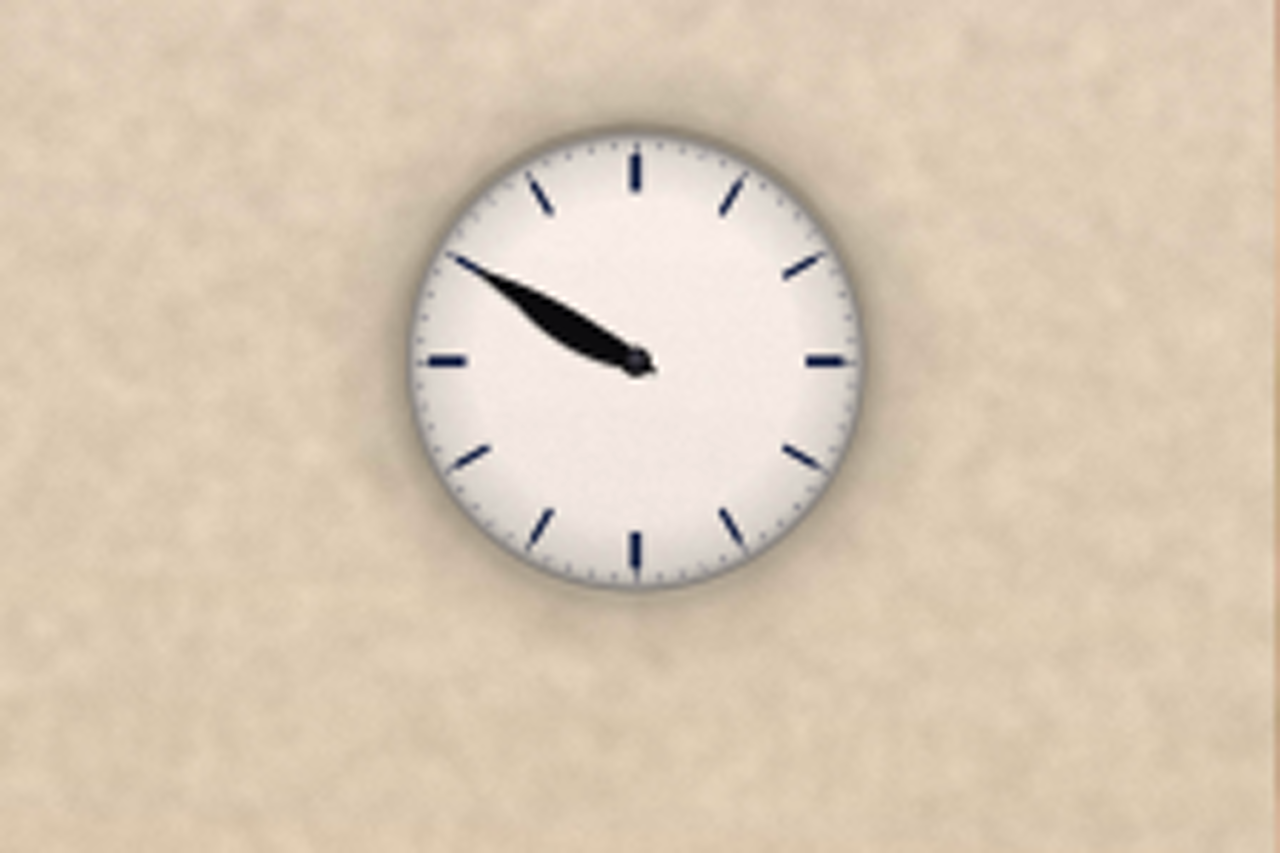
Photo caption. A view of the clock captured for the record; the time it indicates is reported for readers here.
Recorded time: 9:50
